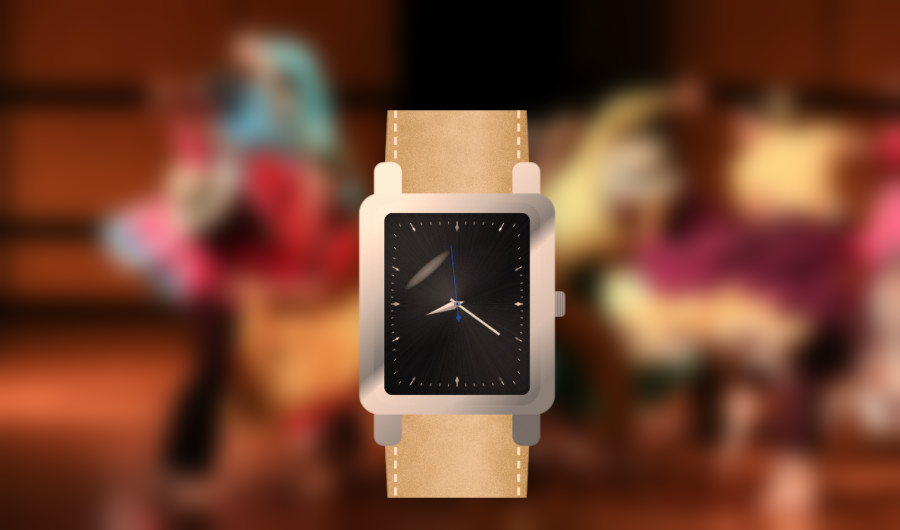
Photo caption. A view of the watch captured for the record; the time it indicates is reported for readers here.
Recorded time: 8:20:59
